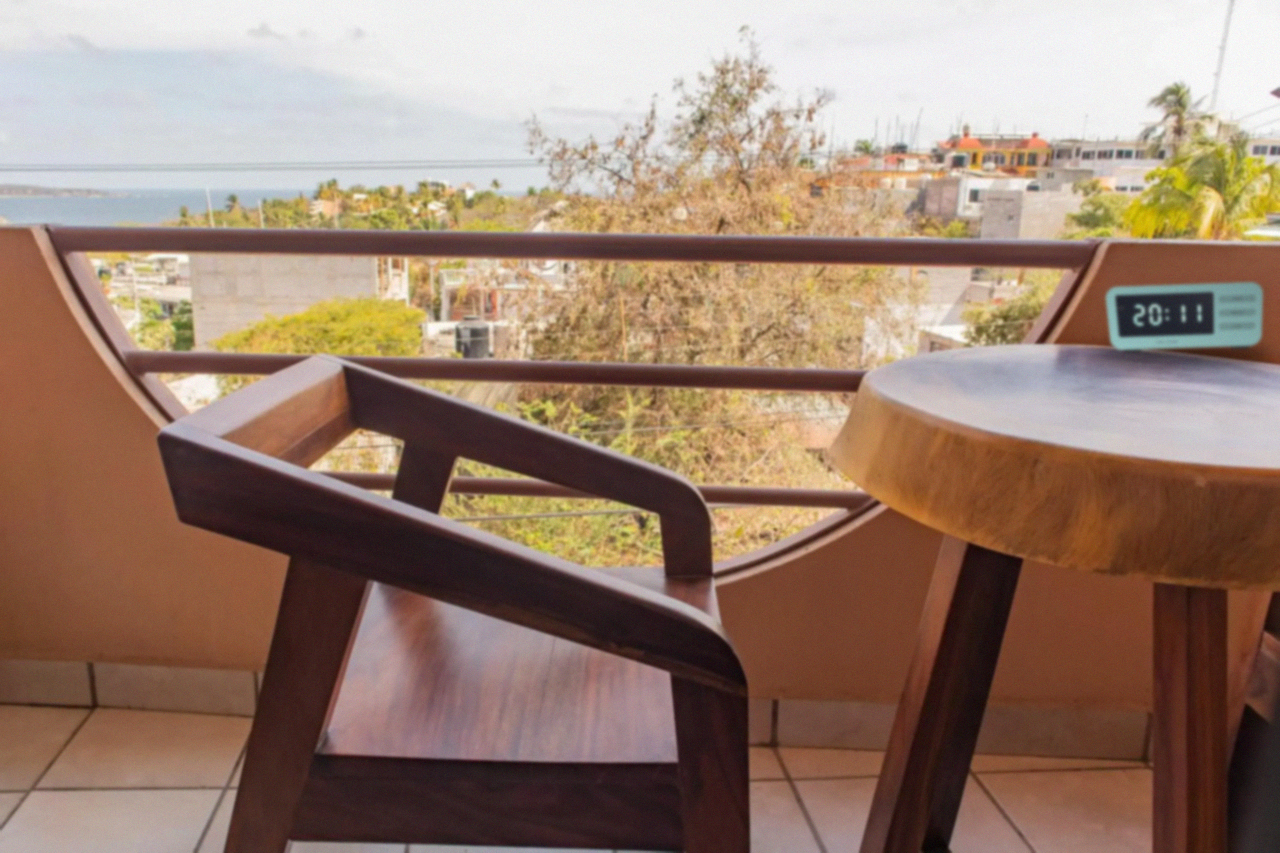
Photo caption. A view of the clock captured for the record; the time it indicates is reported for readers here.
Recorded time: 20:11
